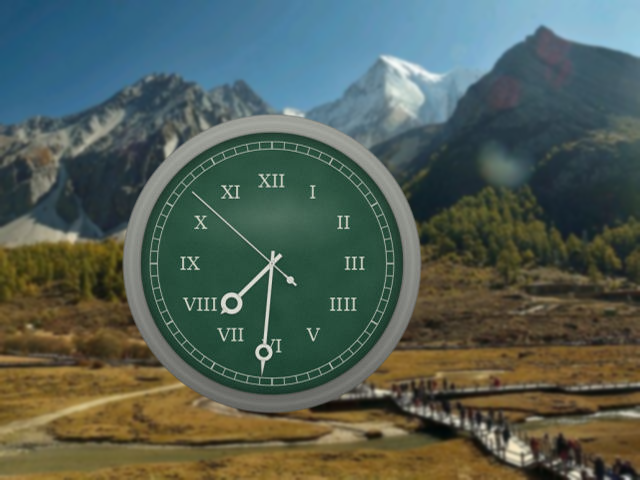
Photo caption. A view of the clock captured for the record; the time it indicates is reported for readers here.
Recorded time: 7:30:52
